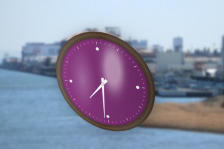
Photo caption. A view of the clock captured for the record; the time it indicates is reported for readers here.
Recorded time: 7:31
